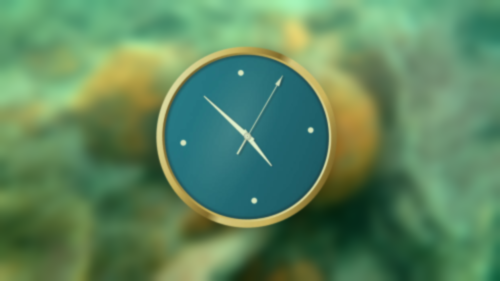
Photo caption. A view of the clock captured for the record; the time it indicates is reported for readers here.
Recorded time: 4:53:06
